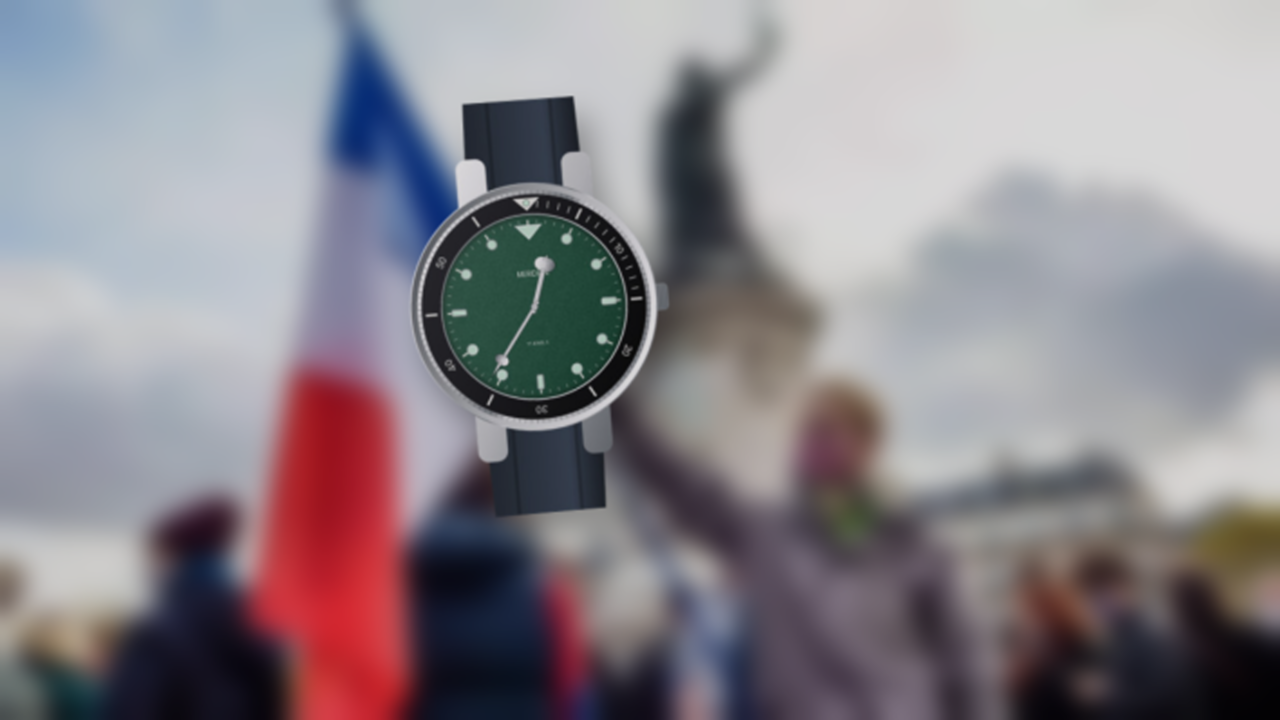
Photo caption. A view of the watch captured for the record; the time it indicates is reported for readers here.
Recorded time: 12:36
